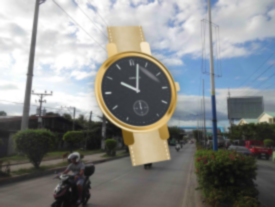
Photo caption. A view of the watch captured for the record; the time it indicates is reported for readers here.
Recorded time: 10:02
